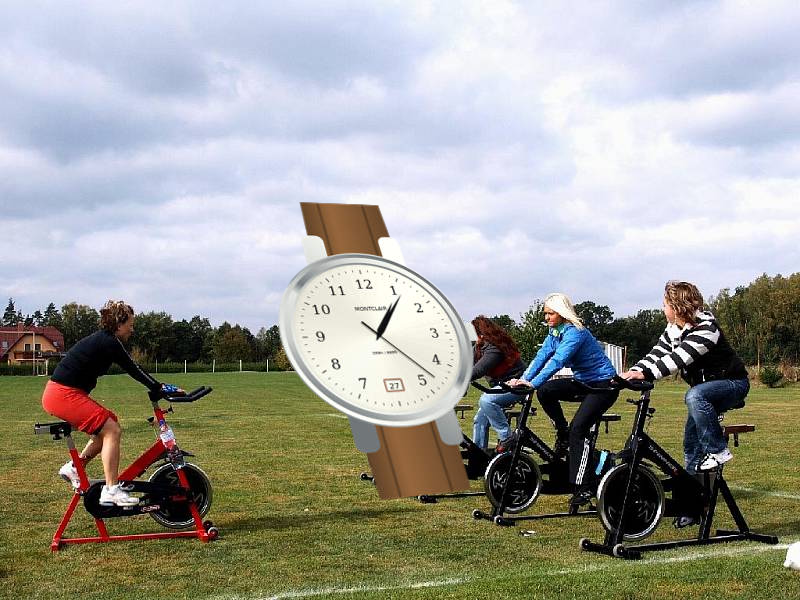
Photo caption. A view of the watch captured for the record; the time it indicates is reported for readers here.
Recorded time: 1:06:23
